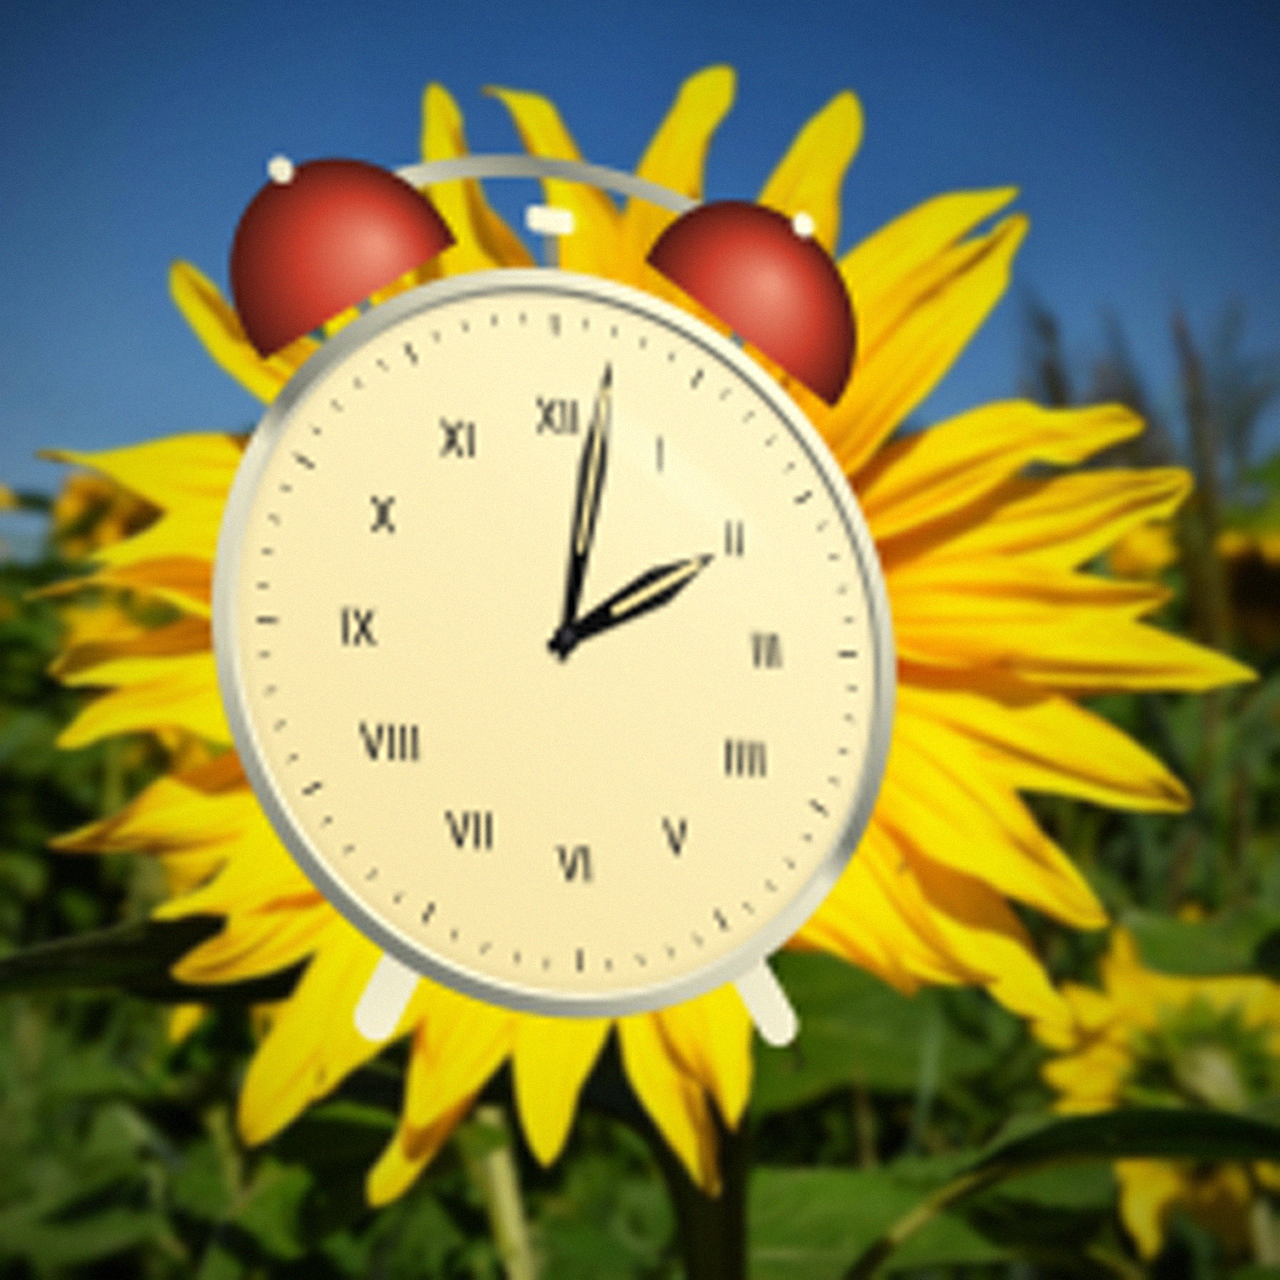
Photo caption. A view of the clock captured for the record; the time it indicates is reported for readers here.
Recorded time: 2:02
